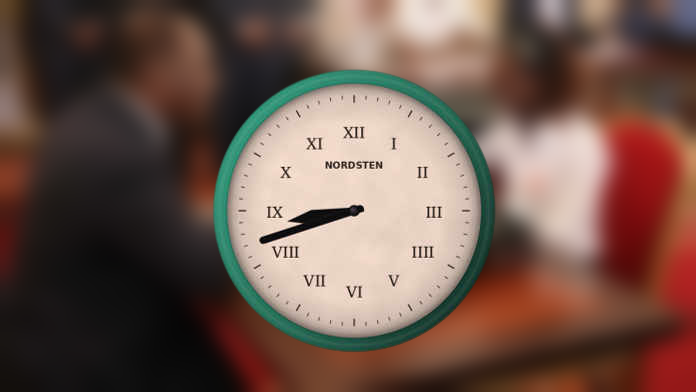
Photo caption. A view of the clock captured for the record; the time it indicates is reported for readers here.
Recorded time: 8:42
